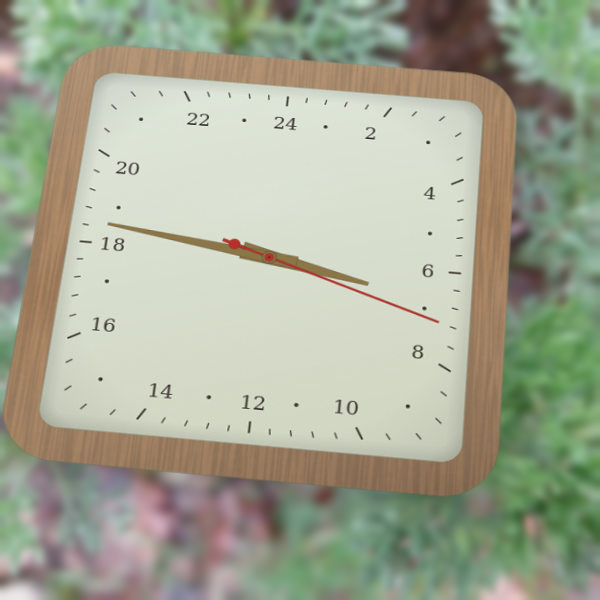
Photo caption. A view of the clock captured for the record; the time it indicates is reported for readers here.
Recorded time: 6:46:18
